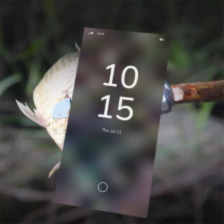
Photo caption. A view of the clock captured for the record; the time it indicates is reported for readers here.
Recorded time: 10:15
